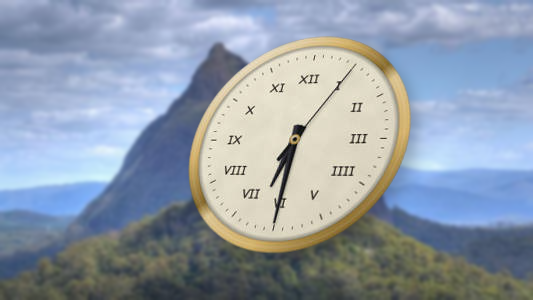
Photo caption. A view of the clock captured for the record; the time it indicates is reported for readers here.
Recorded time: 6:30:05
